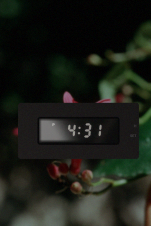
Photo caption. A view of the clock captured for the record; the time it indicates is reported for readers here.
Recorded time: 4:31
